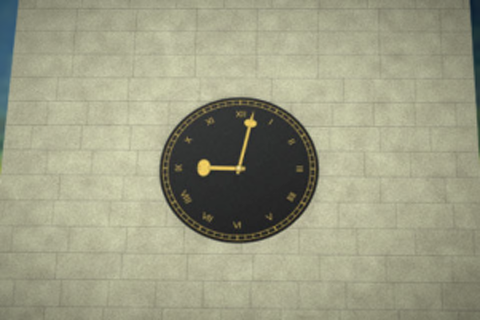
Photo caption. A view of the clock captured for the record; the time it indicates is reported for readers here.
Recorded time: 9:02
